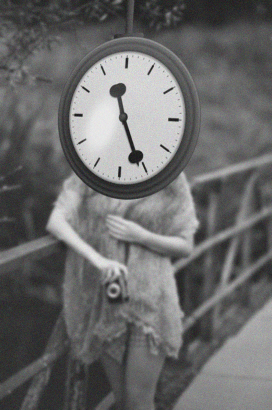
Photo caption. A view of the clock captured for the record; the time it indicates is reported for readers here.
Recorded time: 11:26
